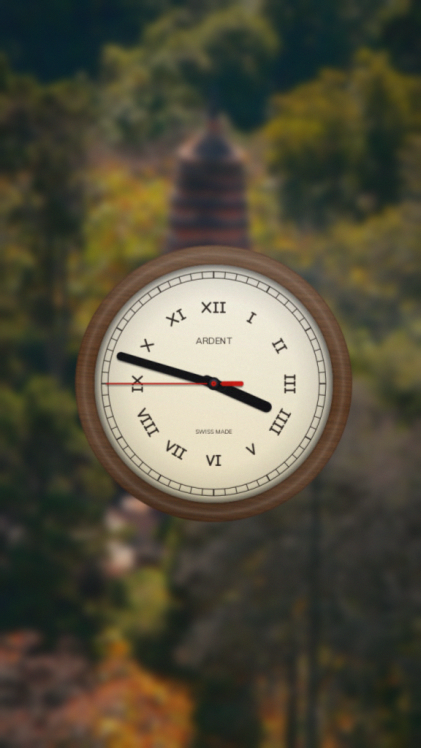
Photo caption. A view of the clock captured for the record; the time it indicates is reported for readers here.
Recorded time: 3:47:45
